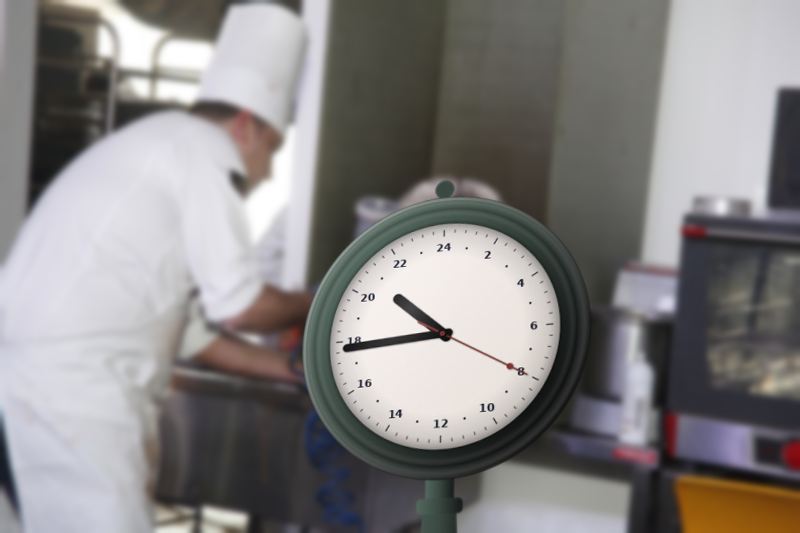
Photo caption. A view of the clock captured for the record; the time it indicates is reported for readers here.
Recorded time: 20:44:20
